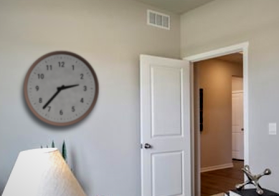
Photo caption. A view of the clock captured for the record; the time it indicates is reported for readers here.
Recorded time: 2:37
